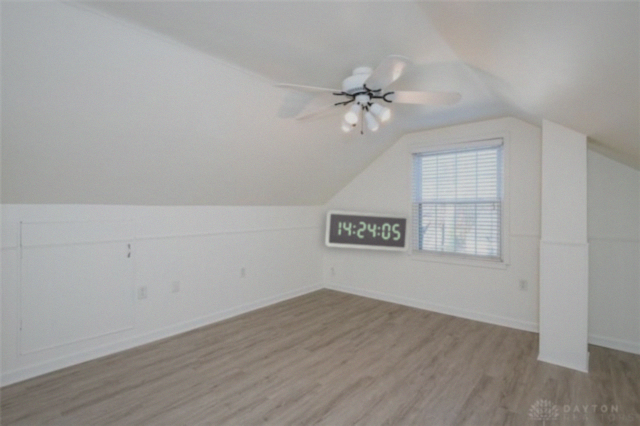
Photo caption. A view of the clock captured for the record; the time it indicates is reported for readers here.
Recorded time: 14:24:05
